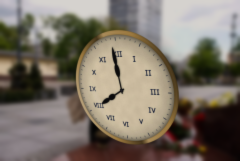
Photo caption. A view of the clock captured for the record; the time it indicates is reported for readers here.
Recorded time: 7:59
